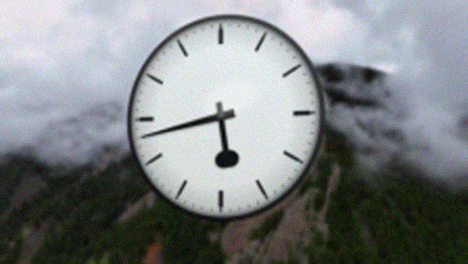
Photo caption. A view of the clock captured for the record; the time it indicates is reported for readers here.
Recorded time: 5:43
